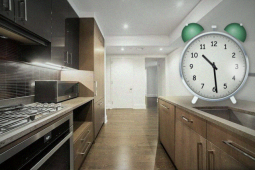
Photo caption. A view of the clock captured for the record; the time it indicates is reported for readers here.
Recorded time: 10:29
